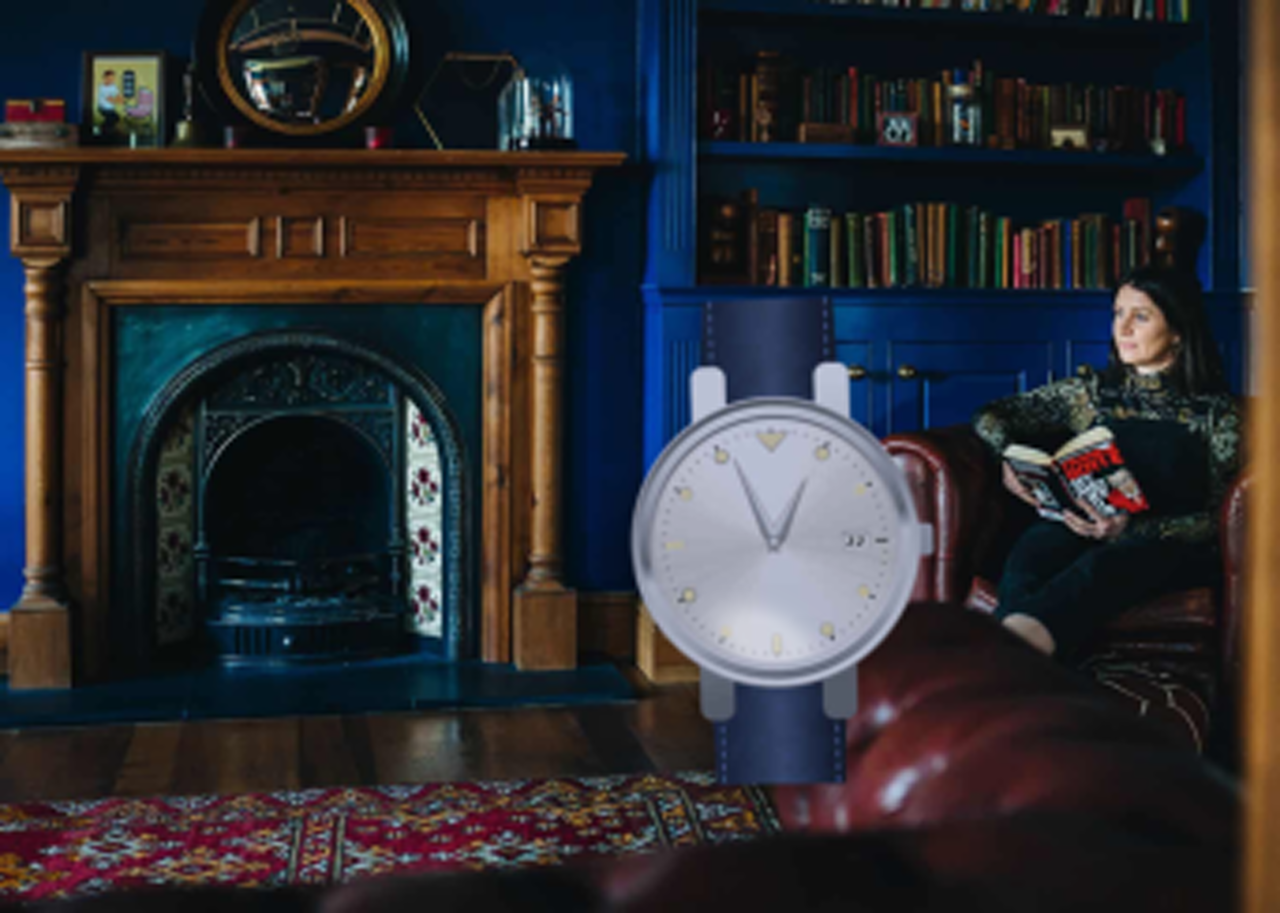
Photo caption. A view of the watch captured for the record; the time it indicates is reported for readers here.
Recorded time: 12:56
